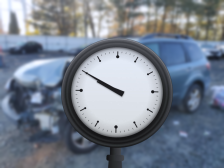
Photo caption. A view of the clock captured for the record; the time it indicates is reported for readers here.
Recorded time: 9:50
